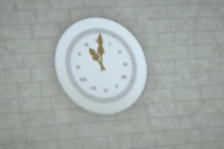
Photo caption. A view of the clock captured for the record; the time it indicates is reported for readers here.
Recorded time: 11:01
